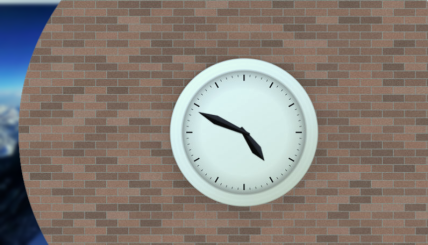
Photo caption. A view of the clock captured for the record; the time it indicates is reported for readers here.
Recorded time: 4:49
